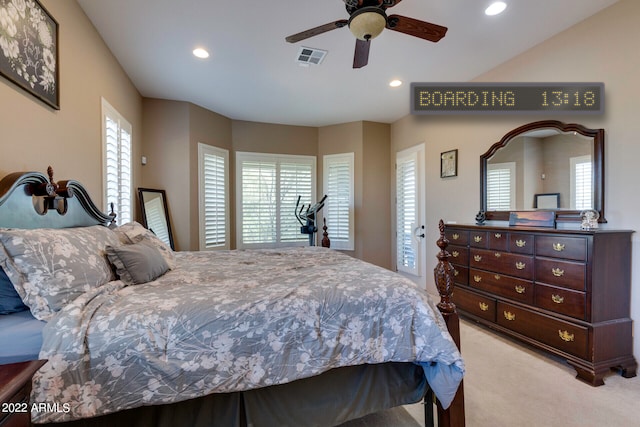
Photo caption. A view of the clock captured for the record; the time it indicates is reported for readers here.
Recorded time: 13:18
